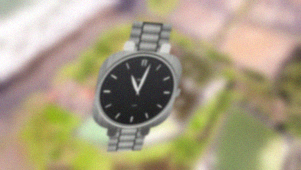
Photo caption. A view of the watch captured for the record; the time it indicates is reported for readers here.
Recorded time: 11:02
